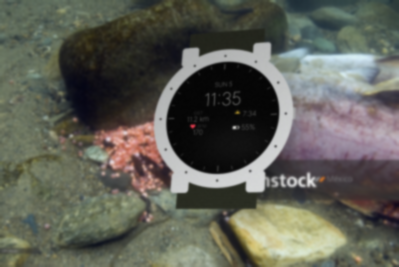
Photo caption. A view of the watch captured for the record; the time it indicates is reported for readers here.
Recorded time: 11:35
